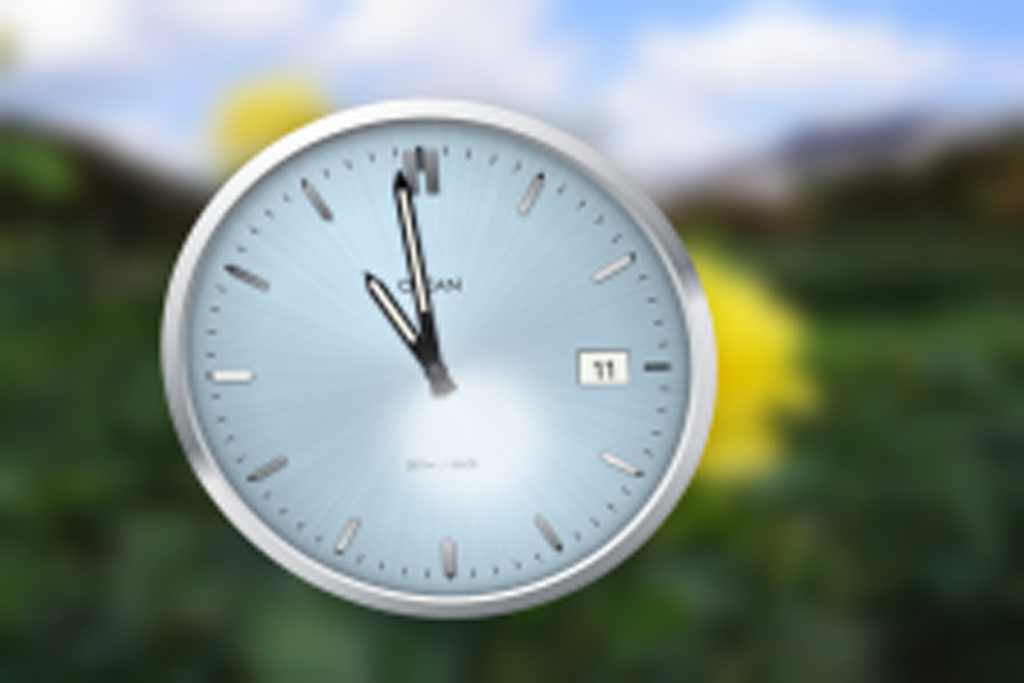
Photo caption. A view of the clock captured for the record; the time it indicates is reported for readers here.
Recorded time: 10:59
